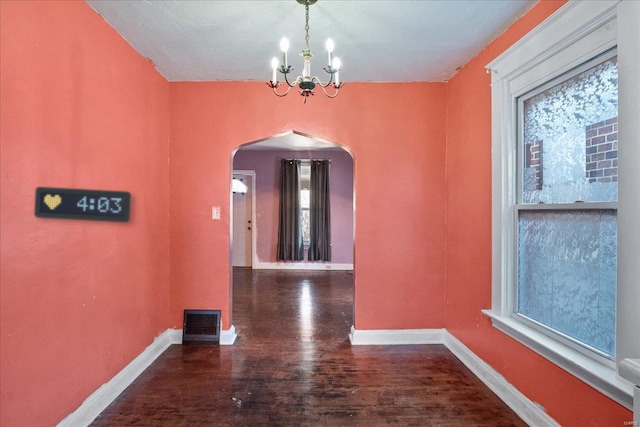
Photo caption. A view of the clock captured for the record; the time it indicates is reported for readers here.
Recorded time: 4:03
